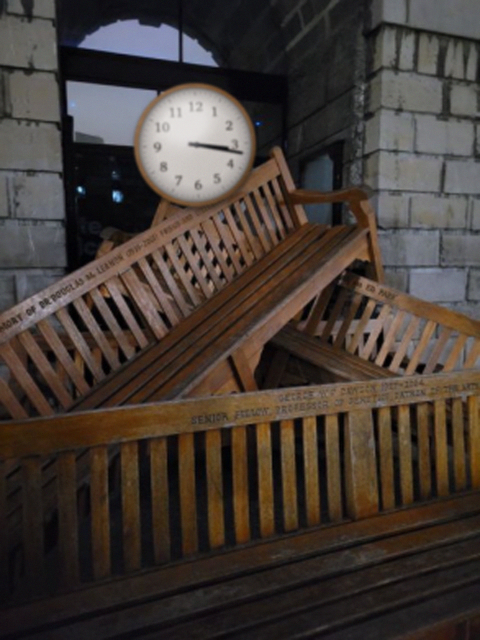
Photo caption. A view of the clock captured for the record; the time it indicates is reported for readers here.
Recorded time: 3:17
